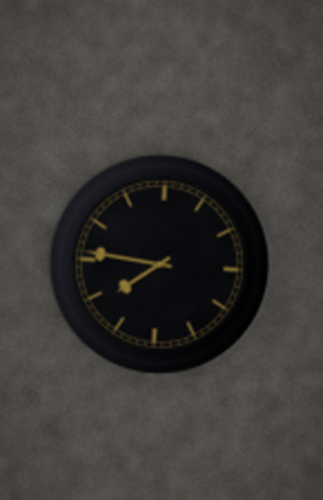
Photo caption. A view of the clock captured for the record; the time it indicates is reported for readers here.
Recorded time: 7:46
